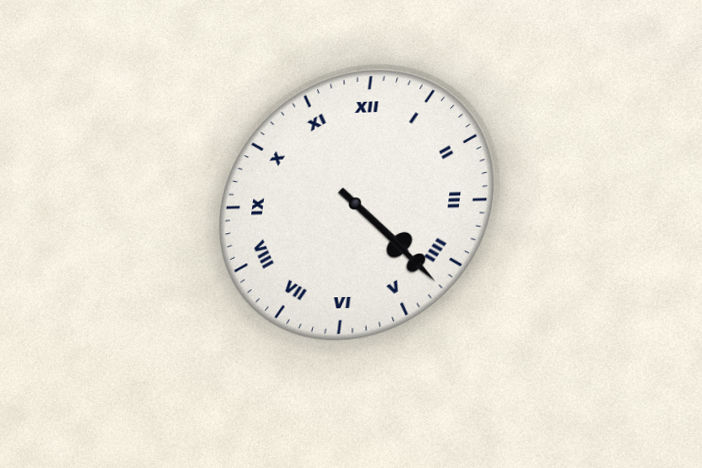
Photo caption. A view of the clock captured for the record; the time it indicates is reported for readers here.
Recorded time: 4:22
